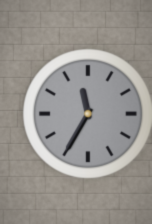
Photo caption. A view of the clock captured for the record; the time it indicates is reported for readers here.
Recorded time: 11:35
